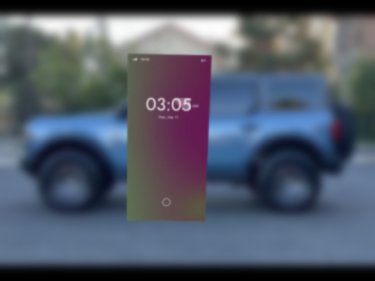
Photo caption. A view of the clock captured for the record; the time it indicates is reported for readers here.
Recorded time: 3:05
